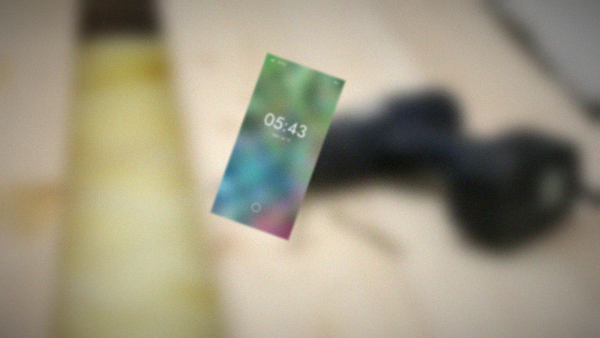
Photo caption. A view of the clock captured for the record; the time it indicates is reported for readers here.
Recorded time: 5:43
